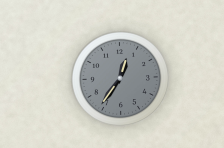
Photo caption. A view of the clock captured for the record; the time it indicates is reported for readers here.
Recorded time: 12:36
